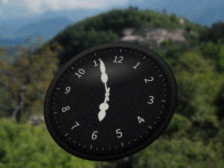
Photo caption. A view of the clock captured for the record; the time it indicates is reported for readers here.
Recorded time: 5:56
